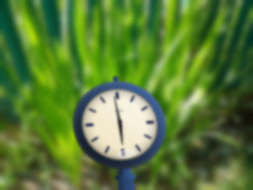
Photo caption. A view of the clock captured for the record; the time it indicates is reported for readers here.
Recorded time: 5:59
